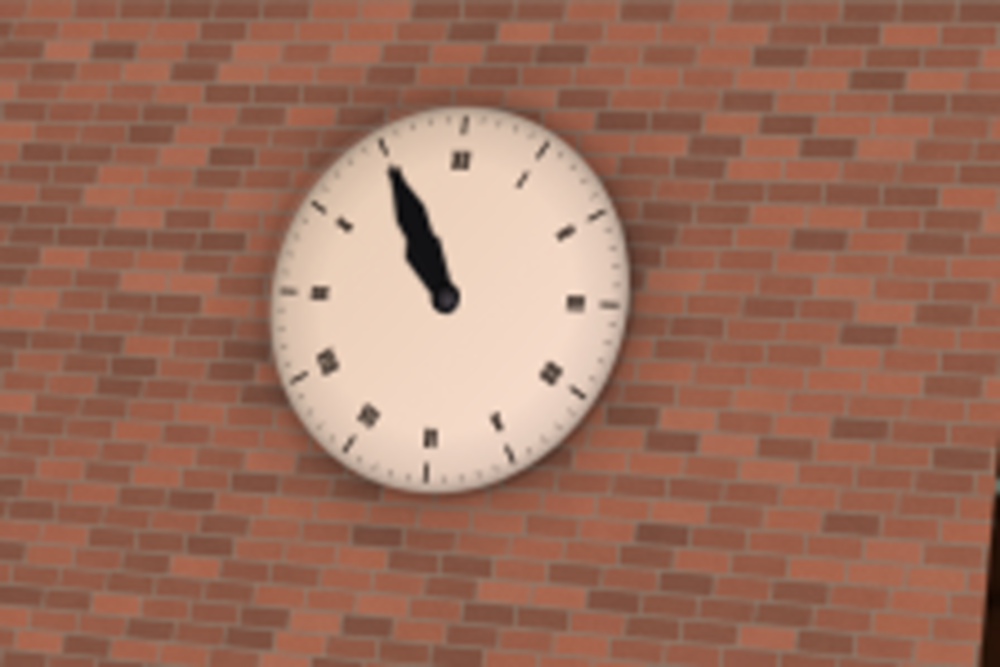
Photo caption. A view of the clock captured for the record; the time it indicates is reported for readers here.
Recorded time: 10:55
